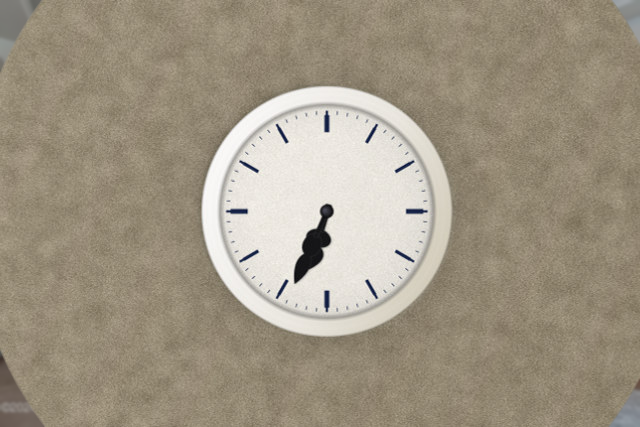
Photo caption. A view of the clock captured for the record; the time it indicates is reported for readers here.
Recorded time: 6:34
